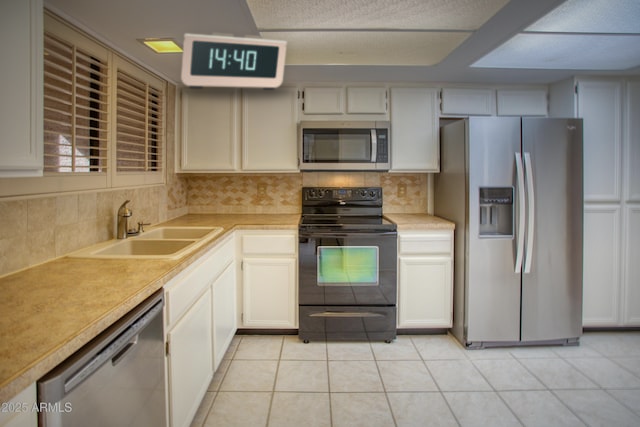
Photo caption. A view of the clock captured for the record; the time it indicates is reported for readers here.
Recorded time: 14:40
